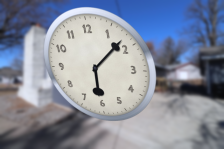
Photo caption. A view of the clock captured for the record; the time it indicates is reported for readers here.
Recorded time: 6:08
